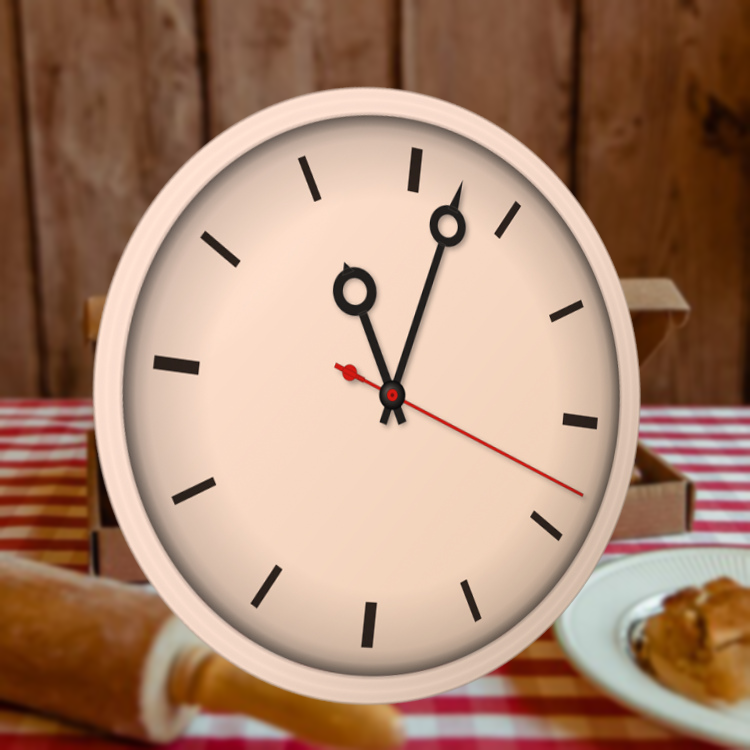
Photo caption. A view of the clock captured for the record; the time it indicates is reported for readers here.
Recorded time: 11:02:18
